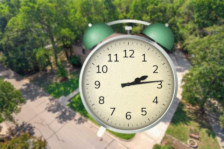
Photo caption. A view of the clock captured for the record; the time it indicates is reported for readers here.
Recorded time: 2:14
